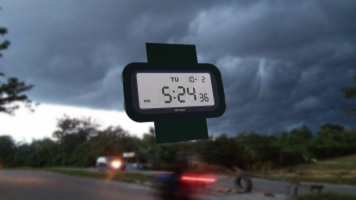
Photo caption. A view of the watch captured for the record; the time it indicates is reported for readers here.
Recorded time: 5:24
